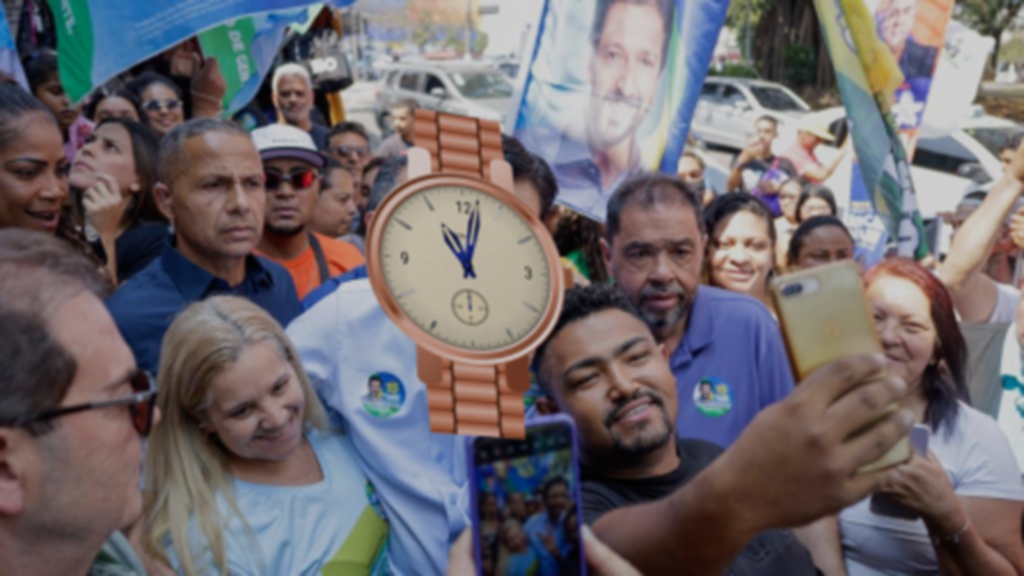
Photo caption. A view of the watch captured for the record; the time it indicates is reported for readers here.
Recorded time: 11:02
